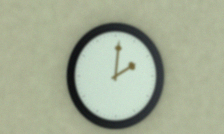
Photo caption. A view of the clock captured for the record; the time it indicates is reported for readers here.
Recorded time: 2:01
